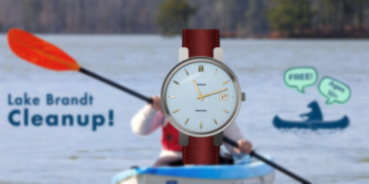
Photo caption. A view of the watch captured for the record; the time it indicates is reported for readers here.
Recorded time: 11:12
